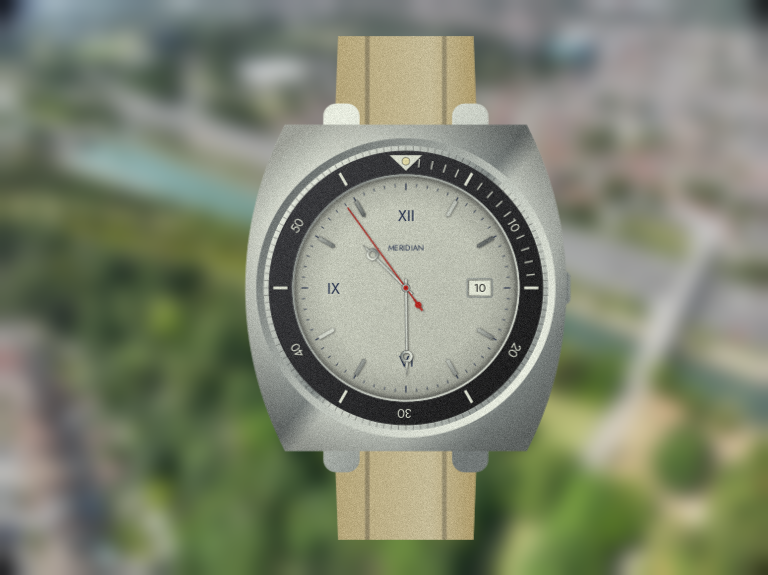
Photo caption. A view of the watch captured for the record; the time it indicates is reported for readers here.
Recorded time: 10:29:54
